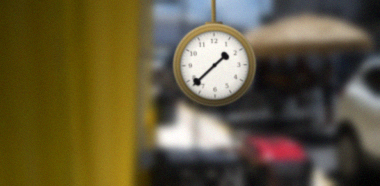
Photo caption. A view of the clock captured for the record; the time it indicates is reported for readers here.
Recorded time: 1:38
